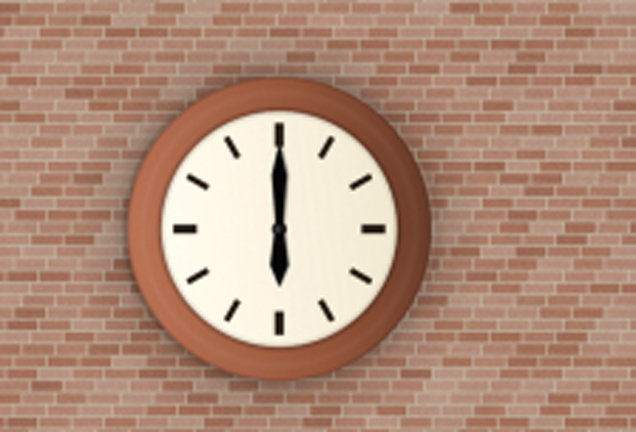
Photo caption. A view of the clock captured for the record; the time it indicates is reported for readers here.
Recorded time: 6:00
